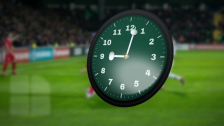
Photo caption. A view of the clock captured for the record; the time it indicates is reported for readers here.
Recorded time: 9:02
